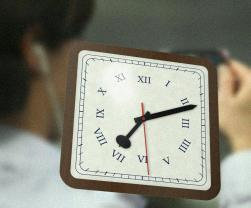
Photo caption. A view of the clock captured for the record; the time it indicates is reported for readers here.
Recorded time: 7:11:29
